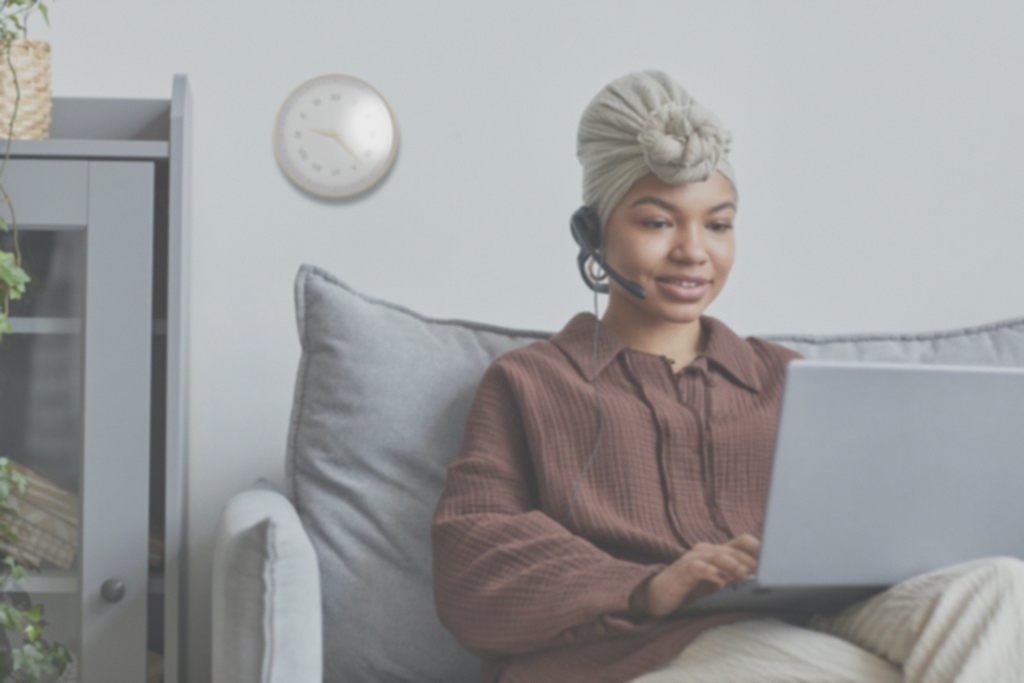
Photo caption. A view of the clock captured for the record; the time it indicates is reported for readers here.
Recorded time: 9:23
